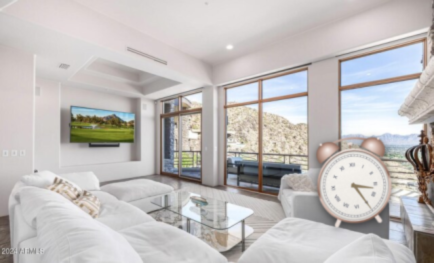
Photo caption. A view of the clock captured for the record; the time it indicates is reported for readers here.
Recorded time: 3:25
